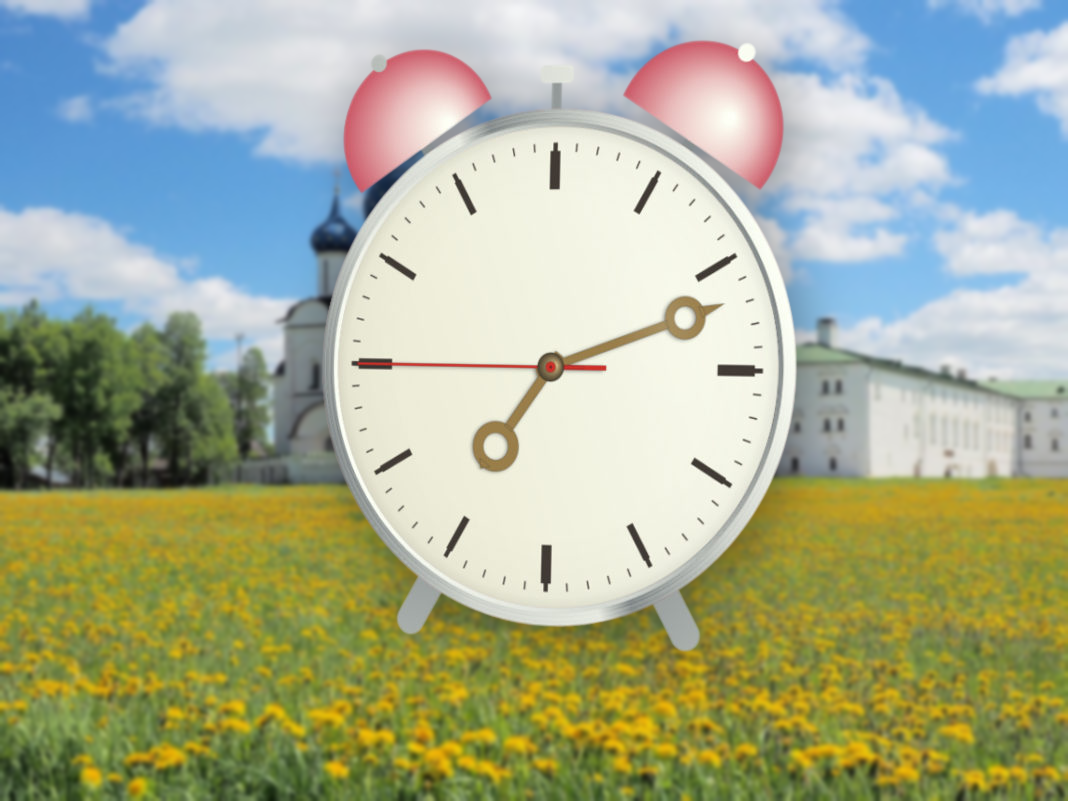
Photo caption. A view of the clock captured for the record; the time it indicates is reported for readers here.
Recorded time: 7:11:45
